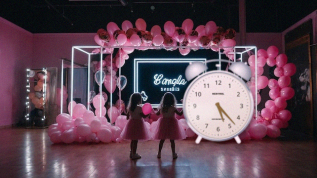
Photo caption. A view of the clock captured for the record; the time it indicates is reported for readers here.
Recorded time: 5:23
